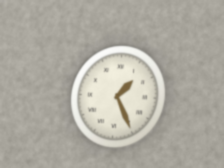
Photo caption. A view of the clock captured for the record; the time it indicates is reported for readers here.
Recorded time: 1:25
